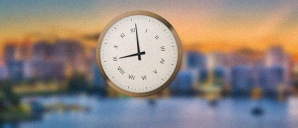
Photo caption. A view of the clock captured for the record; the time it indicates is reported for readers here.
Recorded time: 9:01
